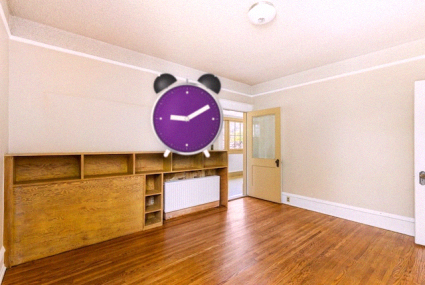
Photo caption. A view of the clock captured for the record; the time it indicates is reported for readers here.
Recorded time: 9:10
